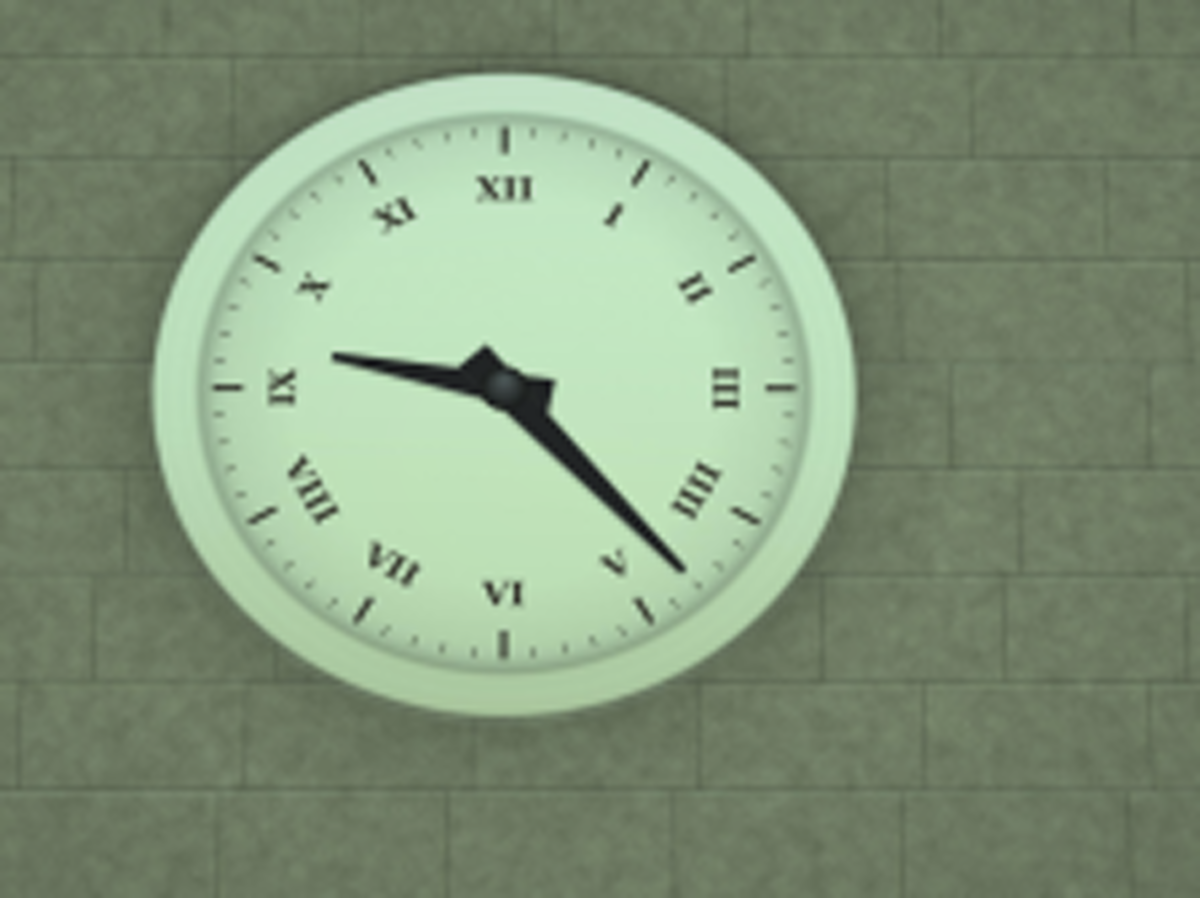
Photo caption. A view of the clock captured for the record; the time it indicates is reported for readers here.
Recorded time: 9:23
